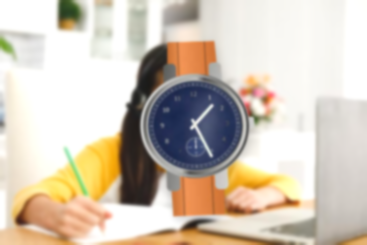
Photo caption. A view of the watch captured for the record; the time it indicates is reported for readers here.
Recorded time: 1:26
